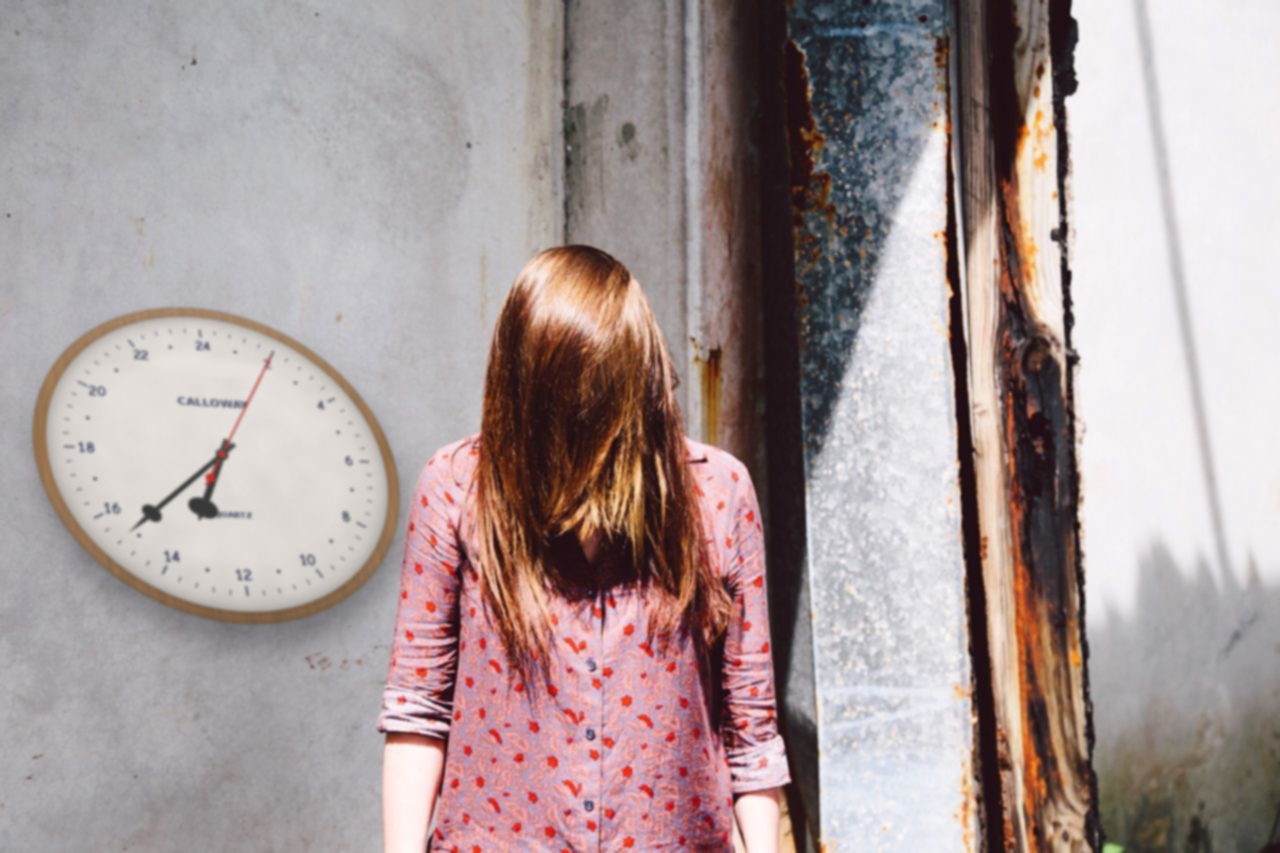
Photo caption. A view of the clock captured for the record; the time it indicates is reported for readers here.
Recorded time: 13:38:05
